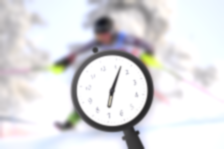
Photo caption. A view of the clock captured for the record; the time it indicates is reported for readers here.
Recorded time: 7:07
